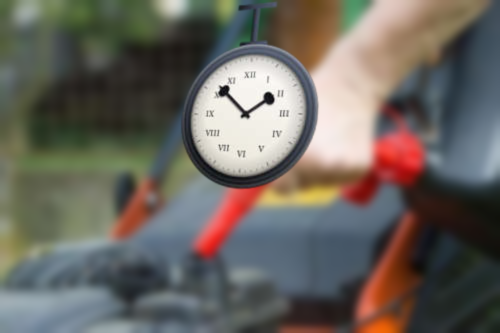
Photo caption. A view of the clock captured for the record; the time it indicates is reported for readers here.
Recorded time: 1:52
